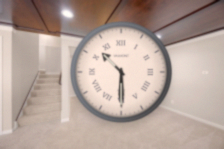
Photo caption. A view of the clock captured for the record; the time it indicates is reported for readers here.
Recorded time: 10:30
